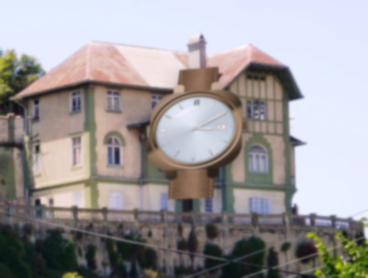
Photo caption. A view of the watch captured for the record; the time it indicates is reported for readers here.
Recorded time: 3:10
